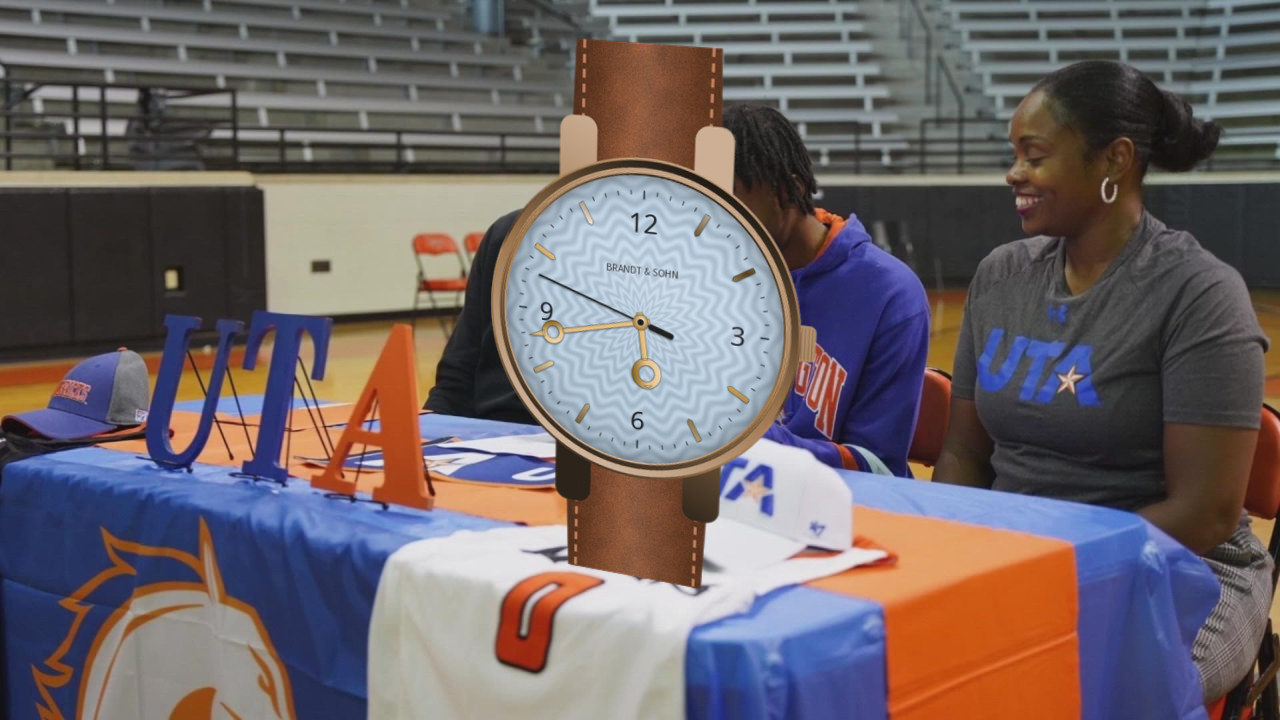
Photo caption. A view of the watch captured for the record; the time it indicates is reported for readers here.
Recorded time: 5:42:48
